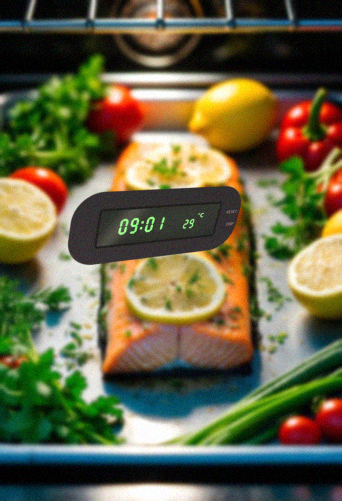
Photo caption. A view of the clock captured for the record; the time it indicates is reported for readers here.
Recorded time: 9:01
